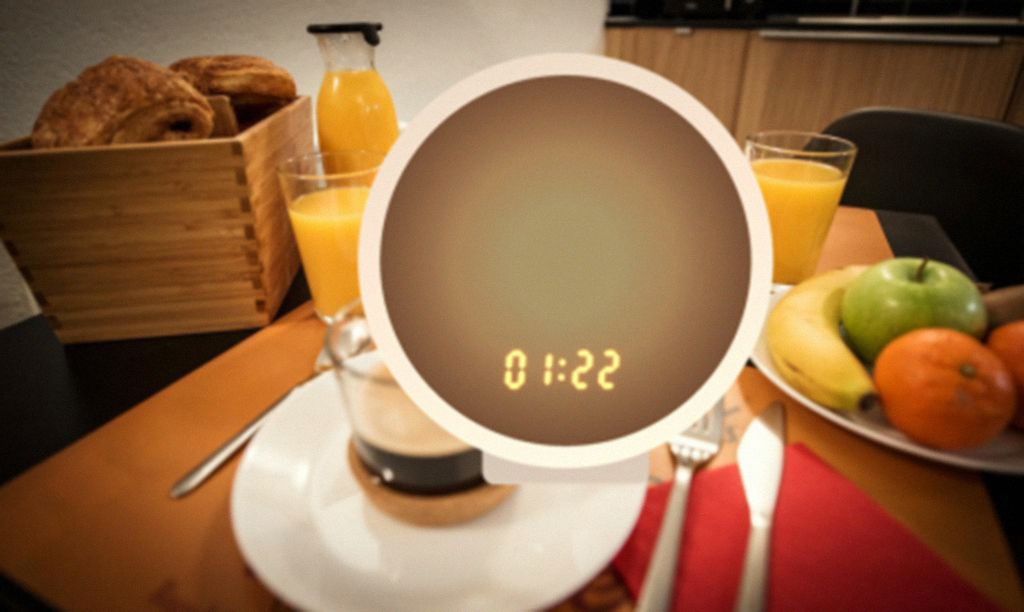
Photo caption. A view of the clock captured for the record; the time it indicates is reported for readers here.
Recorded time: 1:22
